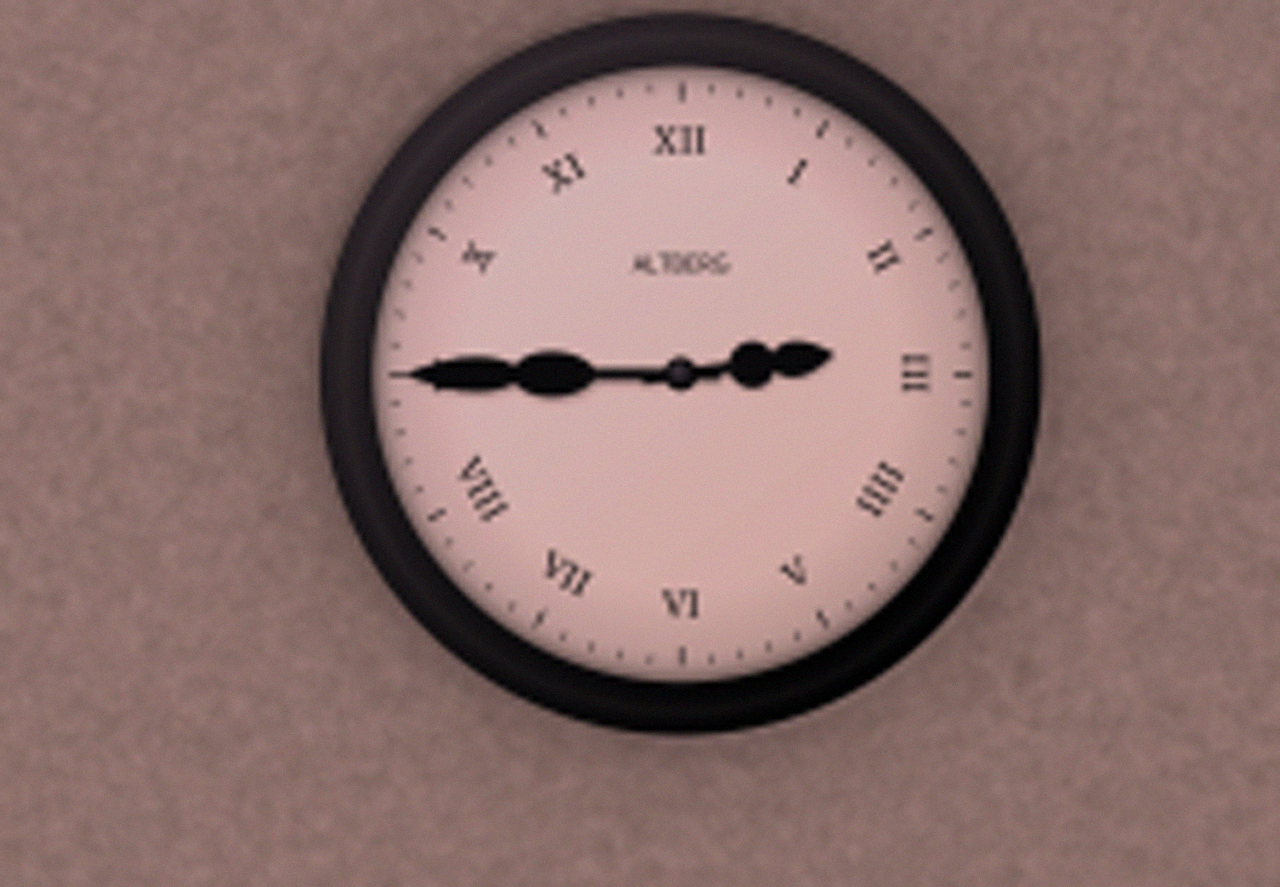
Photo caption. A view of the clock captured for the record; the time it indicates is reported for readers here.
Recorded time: 2:45
